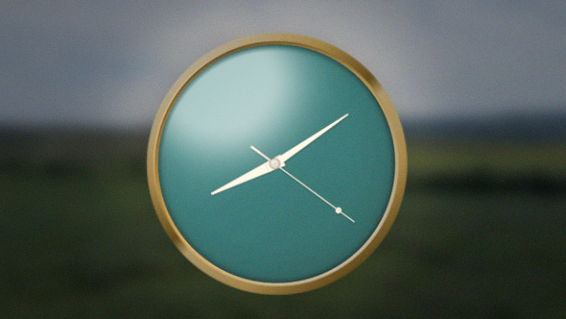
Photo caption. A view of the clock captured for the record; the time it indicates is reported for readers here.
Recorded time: 8:09:21
